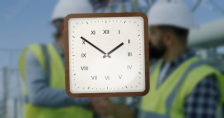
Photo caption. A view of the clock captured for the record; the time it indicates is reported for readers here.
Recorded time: 1:51
